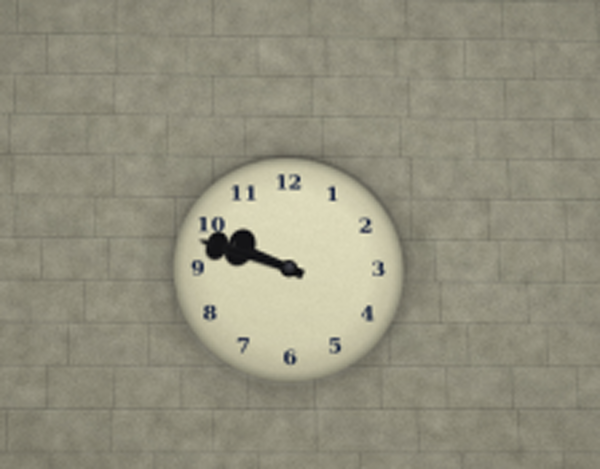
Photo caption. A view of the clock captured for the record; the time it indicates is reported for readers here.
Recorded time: 9:48
